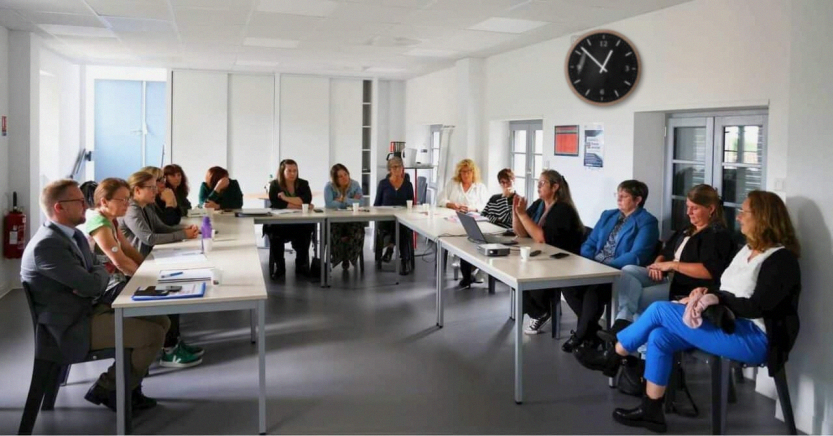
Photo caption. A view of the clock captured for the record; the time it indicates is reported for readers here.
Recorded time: 12:52
